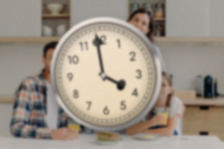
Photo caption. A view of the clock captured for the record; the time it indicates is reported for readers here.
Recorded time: 3:59
